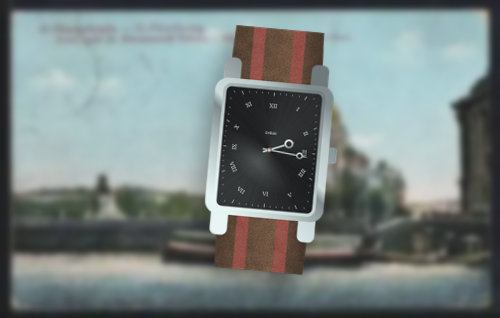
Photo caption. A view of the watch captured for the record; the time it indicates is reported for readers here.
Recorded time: 2:16
